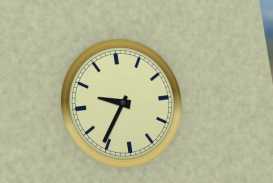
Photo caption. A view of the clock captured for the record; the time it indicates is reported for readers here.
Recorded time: 9:36
